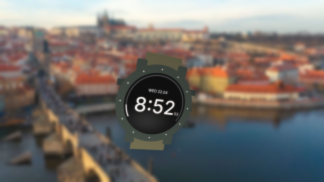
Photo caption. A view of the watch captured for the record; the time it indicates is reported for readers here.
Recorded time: 8:52
